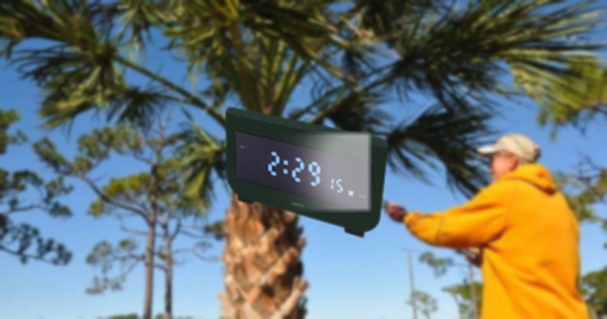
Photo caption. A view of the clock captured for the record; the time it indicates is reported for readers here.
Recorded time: 2:29:15
